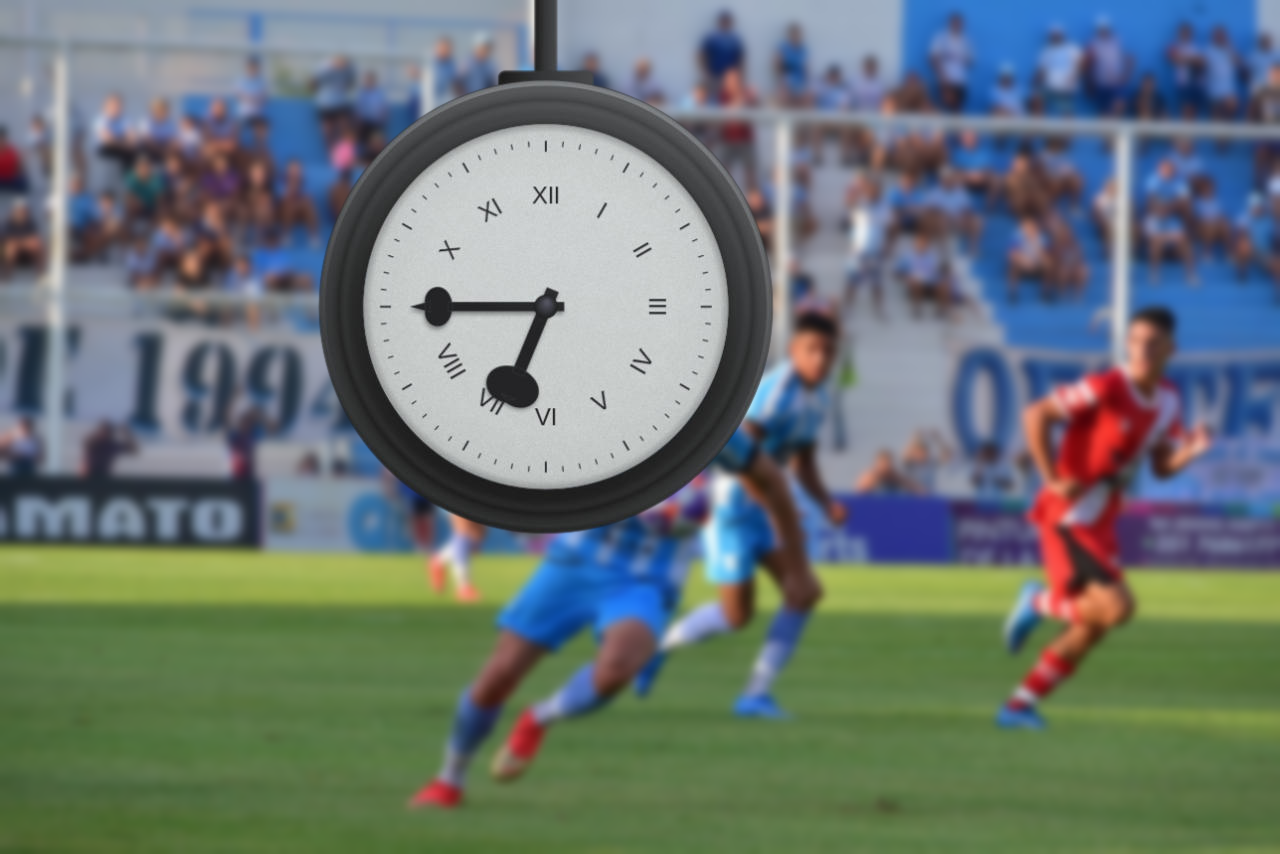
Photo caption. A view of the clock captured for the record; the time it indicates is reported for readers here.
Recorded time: 6:45
